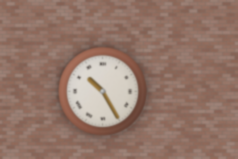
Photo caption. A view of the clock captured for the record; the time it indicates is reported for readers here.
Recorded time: 10:25
